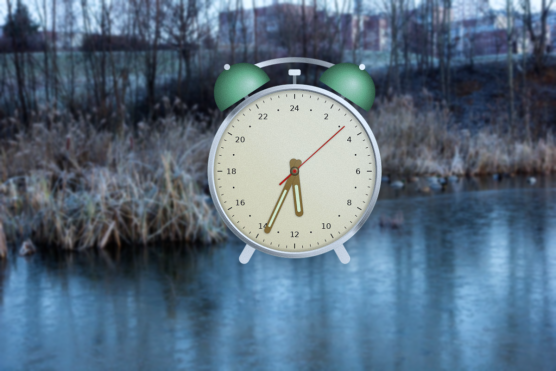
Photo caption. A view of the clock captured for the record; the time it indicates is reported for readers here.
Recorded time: 11:34:08
